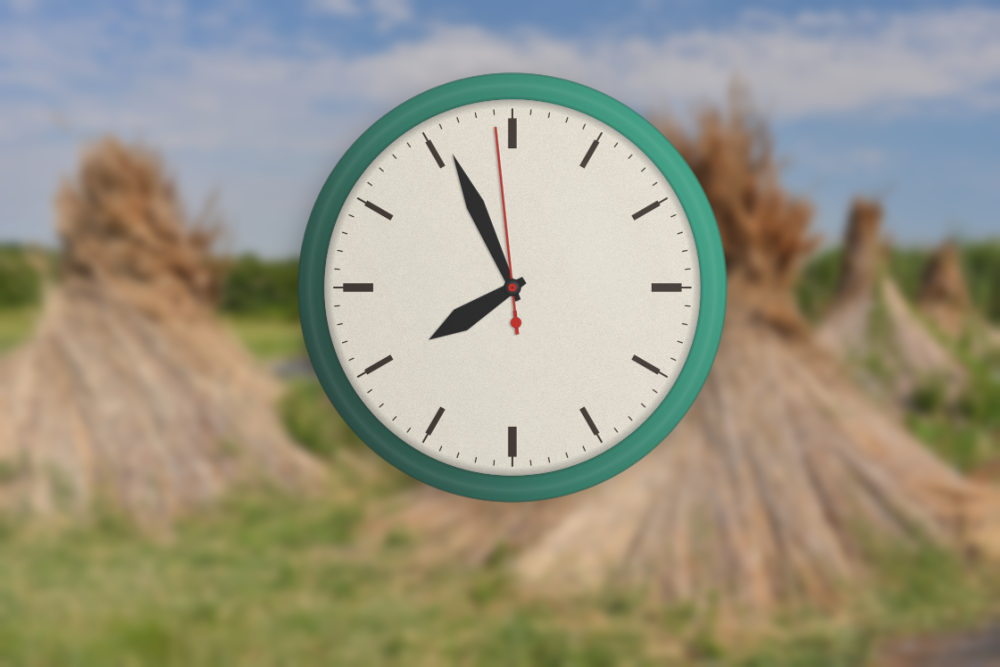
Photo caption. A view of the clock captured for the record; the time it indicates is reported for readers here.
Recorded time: 7:55:59
